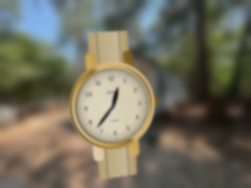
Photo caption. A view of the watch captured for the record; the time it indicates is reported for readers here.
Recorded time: 12:37
